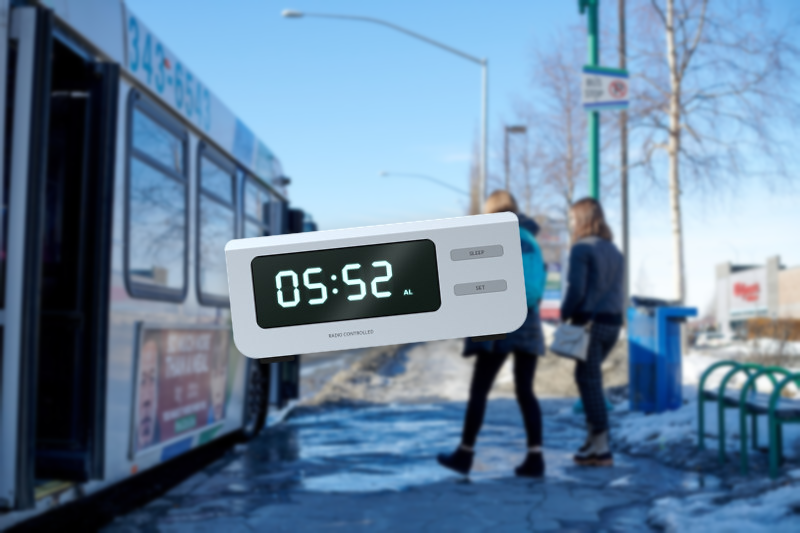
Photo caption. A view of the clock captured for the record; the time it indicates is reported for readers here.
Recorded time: 5:52
